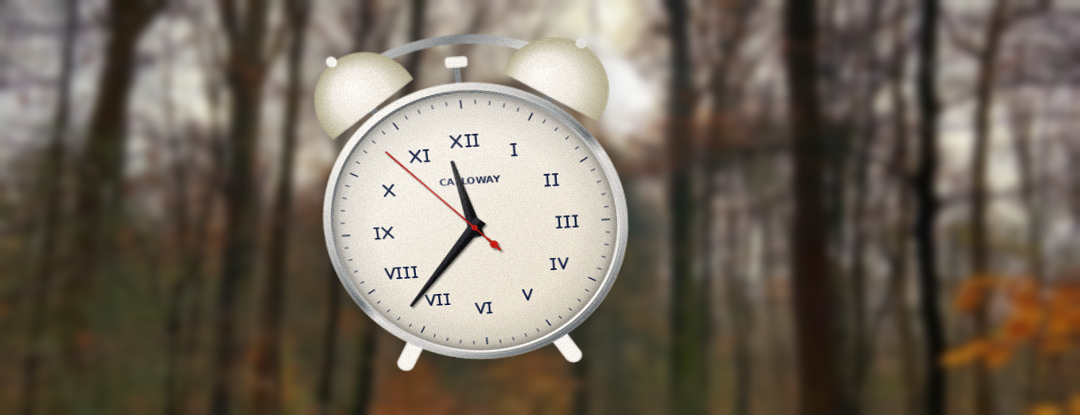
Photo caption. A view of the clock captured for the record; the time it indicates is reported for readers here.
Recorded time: 11:36:53
